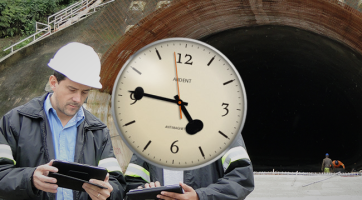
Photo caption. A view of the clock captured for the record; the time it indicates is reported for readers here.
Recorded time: 4:45:58
